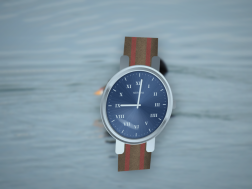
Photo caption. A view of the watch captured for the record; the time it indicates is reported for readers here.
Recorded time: 9:01
